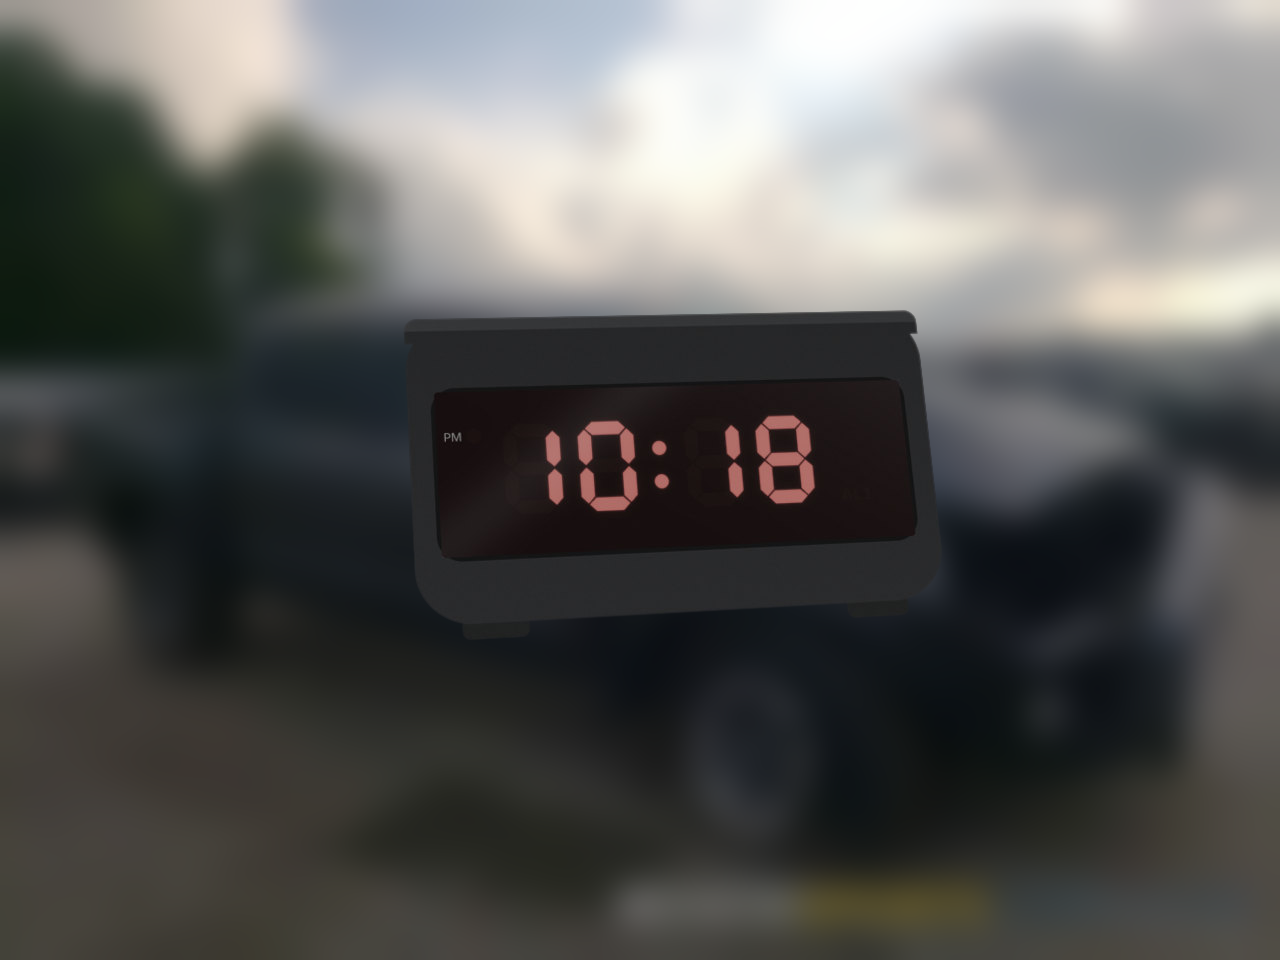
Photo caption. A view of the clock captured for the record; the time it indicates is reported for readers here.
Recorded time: 10:18
